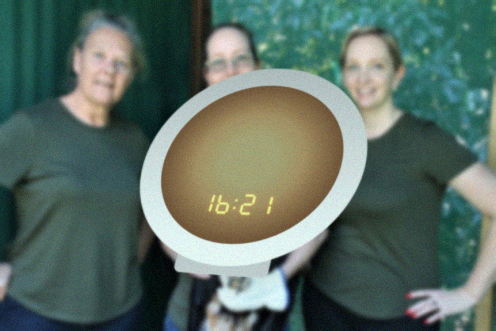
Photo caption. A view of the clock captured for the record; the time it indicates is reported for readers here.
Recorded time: 16:21
